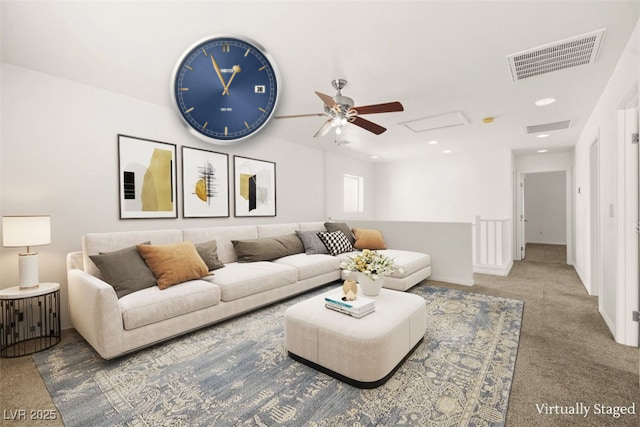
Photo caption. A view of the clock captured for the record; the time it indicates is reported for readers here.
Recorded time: 12:56
